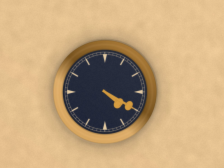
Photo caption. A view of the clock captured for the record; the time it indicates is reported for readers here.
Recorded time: 4:20
